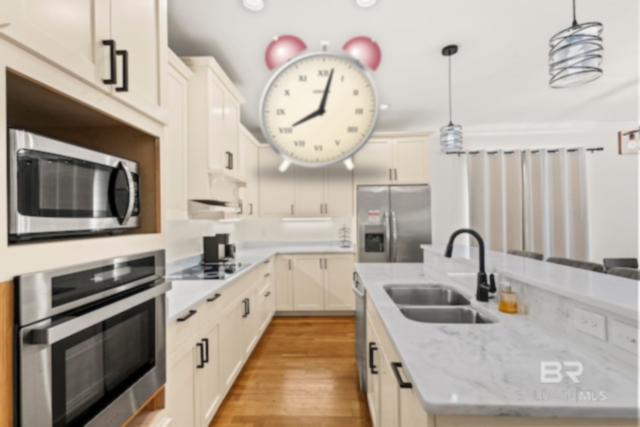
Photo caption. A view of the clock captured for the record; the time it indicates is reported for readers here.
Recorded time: 8:02
